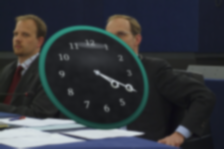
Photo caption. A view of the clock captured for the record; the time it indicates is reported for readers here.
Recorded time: 4:20
